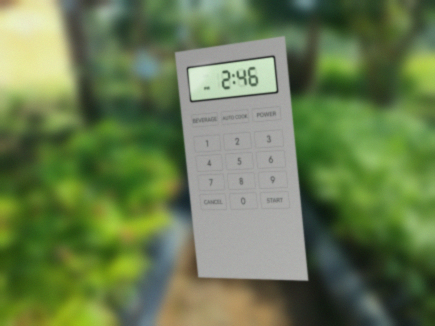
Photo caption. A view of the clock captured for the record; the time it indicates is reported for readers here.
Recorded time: 2:46
